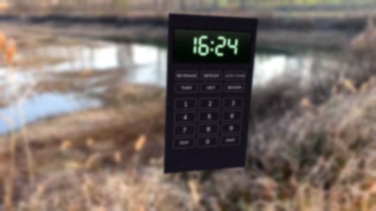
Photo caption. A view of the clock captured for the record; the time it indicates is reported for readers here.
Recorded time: 16:24
